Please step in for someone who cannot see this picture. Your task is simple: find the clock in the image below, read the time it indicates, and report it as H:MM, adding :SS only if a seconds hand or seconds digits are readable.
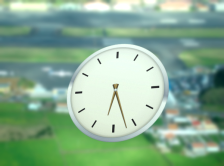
6:27
